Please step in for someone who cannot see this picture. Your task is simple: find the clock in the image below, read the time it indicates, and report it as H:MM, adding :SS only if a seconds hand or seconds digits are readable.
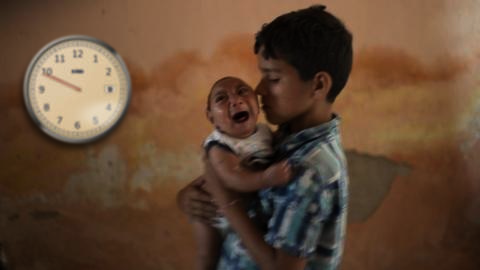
9:49
